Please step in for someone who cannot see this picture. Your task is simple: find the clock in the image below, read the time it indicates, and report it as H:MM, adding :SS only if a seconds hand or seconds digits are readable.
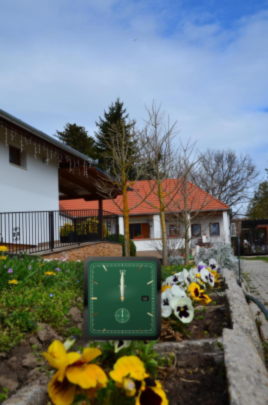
12:00
